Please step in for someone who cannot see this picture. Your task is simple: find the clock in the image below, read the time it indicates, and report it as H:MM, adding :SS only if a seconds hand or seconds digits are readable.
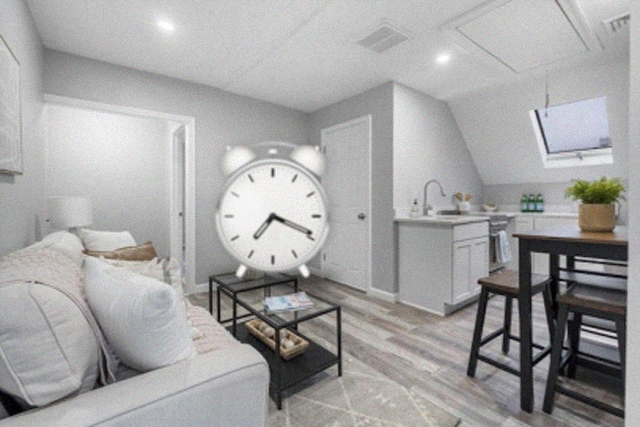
7:19
